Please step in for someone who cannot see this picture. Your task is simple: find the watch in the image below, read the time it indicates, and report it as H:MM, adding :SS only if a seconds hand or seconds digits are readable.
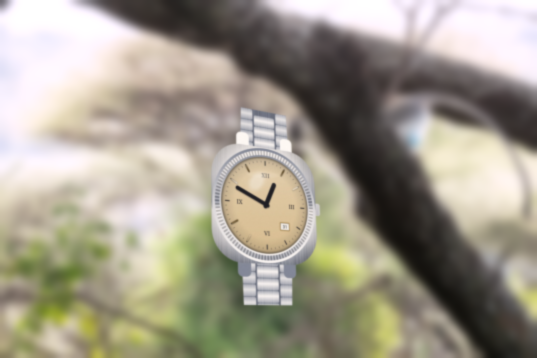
12:49
